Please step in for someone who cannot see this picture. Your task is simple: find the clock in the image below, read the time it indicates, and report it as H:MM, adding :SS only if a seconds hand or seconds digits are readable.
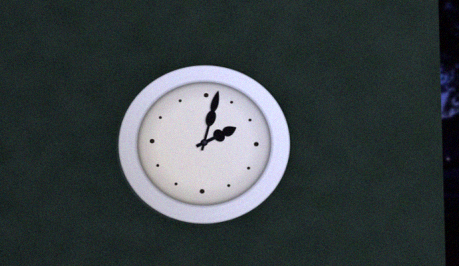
2:02
